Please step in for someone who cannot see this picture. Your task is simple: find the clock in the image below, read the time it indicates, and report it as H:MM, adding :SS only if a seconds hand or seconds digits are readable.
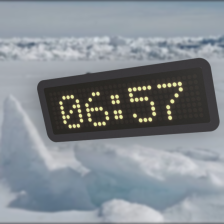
6:57
